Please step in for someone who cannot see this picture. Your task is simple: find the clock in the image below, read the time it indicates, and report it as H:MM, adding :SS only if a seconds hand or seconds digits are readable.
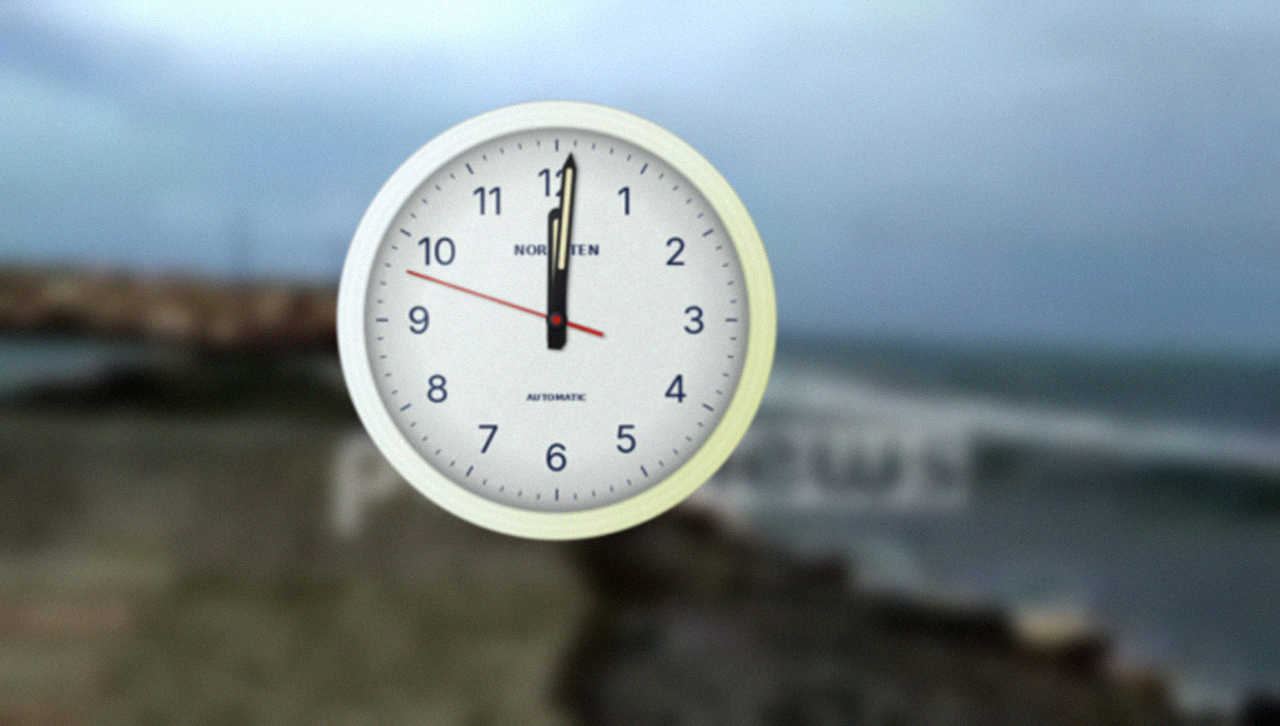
12:00:48
